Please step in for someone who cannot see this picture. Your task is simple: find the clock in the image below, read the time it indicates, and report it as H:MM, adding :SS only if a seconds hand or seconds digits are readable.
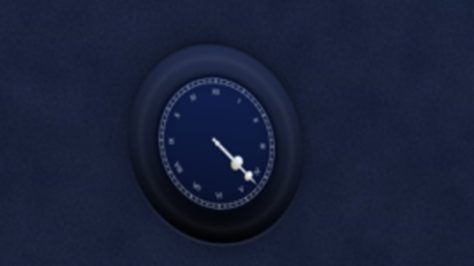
4:22
